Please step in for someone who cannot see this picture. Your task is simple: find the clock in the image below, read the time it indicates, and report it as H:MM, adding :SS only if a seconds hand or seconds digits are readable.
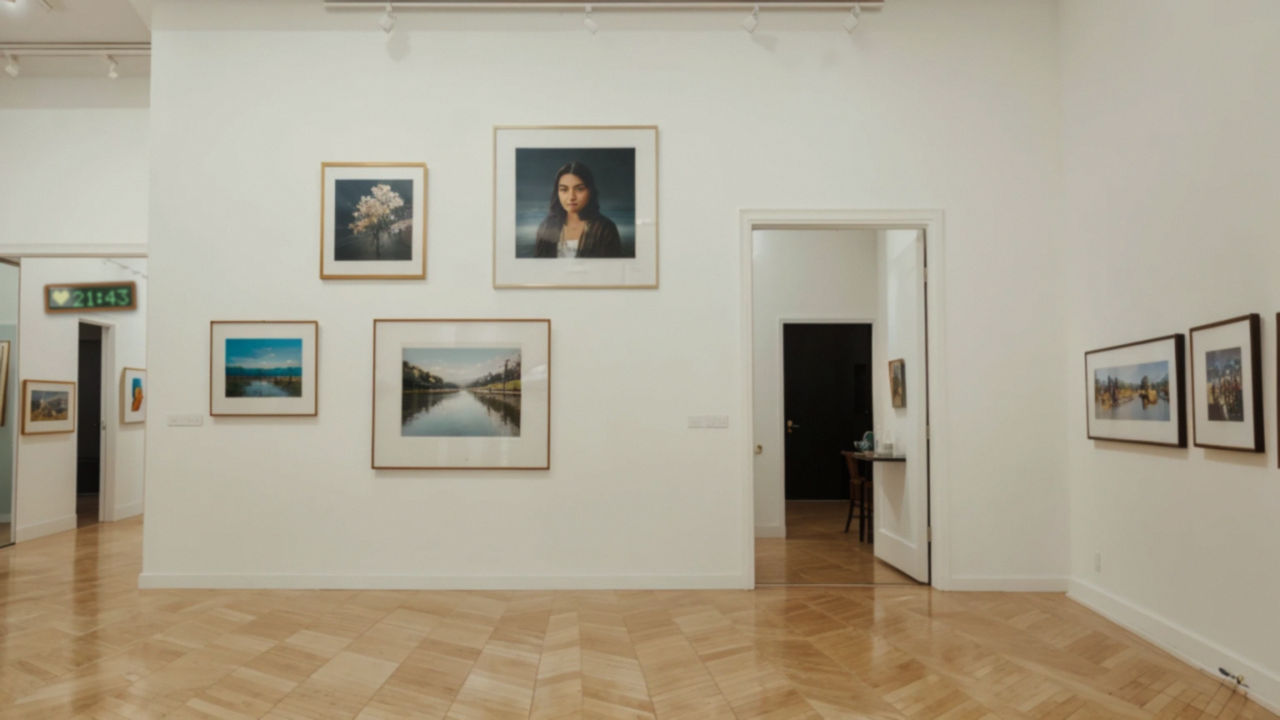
21:43
